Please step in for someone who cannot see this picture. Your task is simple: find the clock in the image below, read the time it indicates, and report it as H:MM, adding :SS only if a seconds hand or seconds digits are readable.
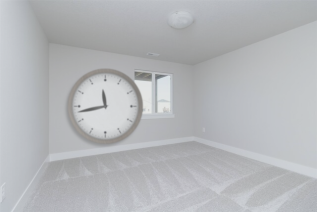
11:43
